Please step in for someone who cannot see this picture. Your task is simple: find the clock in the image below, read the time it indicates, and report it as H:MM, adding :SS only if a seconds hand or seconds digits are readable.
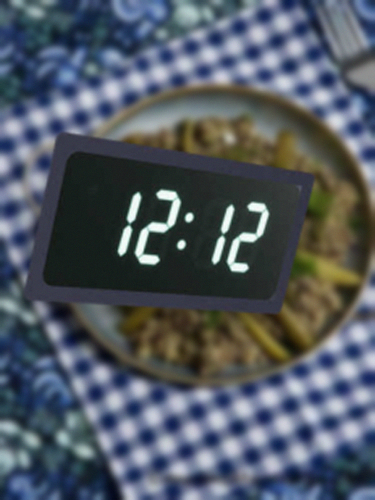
12:12
